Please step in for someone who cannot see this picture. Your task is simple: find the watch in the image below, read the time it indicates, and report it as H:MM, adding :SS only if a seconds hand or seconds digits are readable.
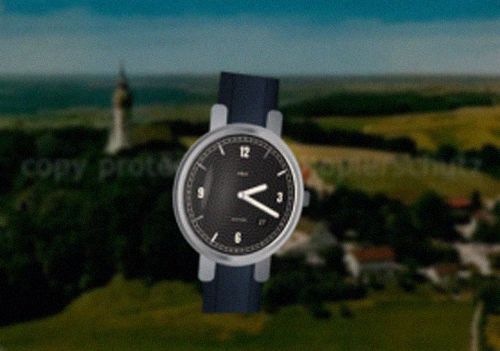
2:19
